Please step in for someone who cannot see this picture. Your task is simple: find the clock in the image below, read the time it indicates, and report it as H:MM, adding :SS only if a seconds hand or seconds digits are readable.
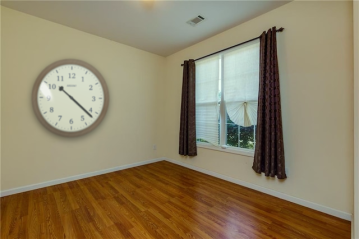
10:22
